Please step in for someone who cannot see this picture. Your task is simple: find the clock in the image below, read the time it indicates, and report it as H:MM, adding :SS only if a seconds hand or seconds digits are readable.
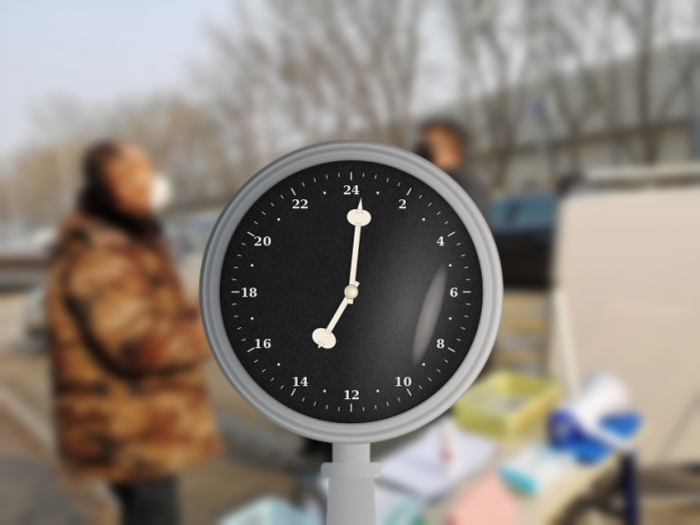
14:01
